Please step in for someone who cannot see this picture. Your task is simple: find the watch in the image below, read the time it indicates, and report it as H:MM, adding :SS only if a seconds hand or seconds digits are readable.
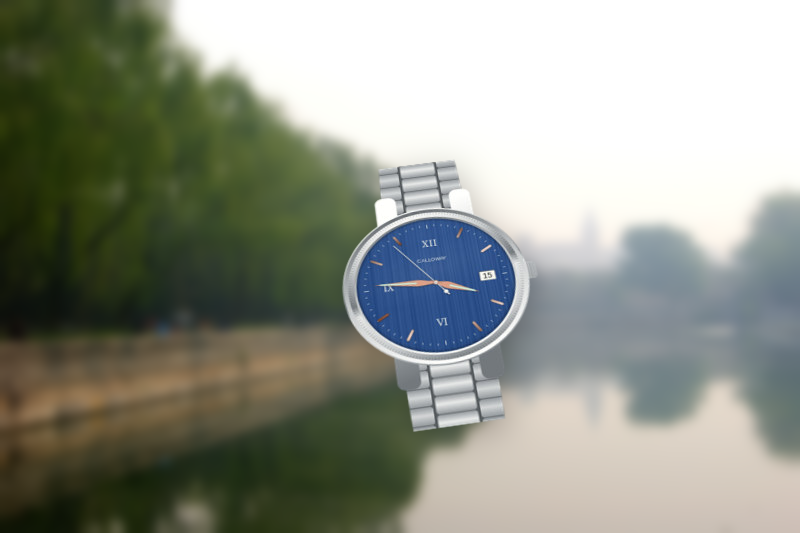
3:45:54
